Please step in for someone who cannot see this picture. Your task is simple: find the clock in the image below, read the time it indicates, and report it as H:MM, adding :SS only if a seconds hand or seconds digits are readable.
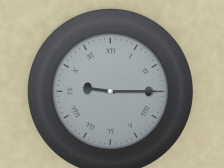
9:15
